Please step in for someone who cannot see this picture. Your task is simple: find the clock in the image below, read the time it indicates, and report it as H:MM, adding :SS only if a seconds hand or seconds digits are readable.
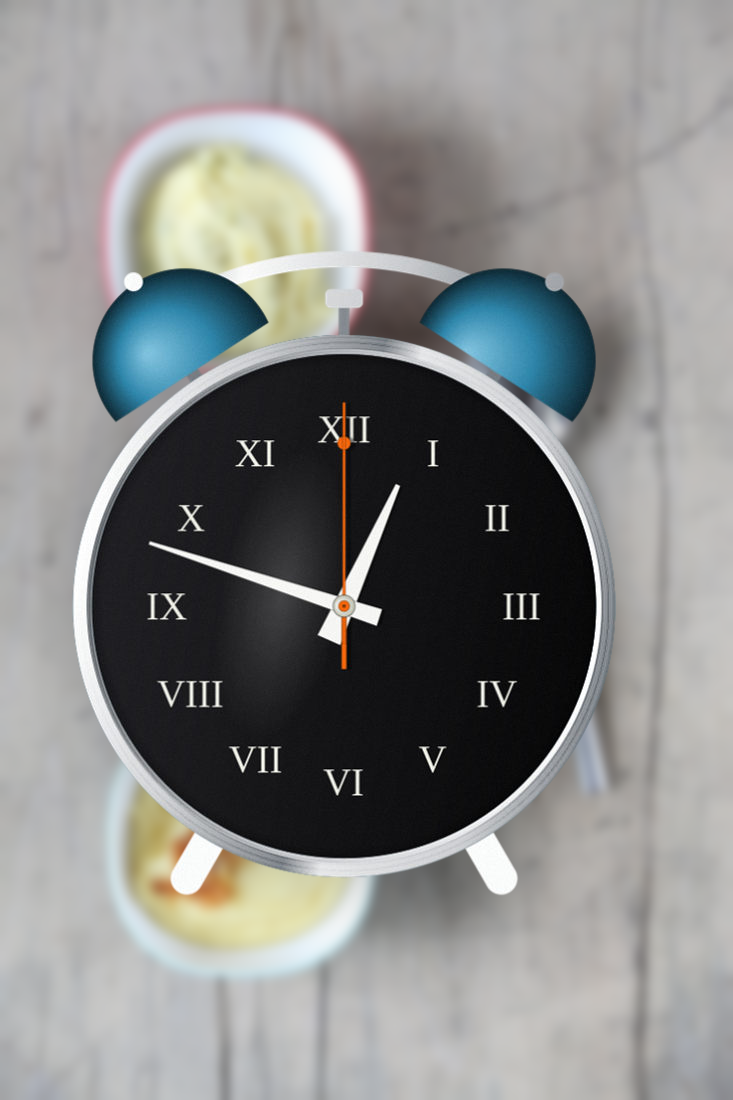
12:48:00
